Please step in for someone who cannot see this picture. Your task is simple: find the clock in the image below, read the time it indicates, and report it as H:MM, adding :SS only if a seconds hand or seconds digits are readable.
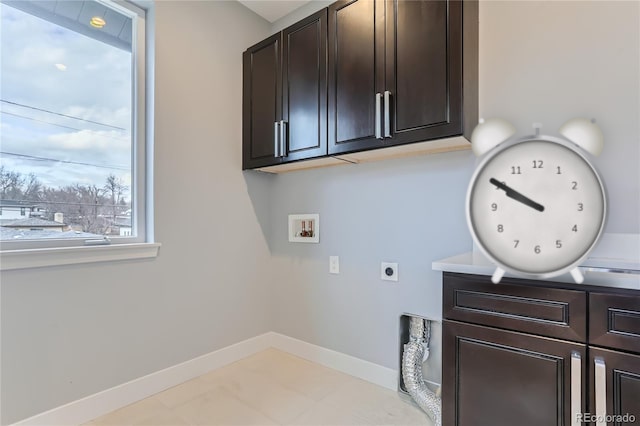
9:50
